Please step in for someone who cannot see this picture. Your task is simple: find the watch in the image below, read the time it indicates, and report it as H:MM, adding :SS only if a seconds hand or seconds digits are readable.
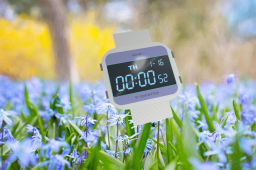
0:00:52
